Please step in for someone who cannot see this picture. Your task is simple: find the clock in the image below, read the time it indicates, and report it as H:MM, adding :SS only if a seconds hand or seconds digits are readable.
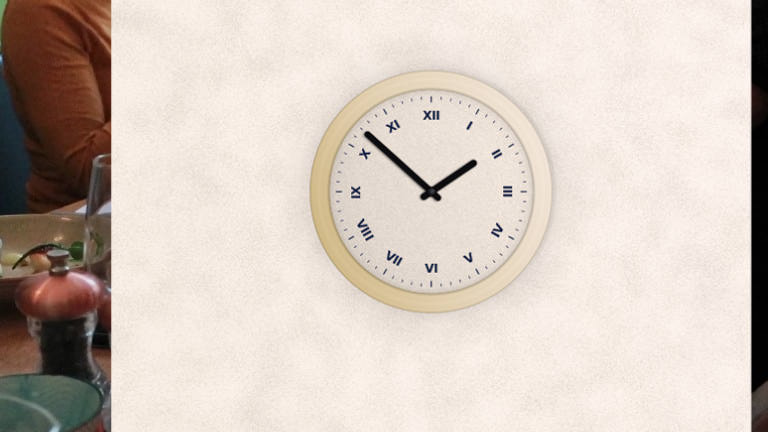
1:52
